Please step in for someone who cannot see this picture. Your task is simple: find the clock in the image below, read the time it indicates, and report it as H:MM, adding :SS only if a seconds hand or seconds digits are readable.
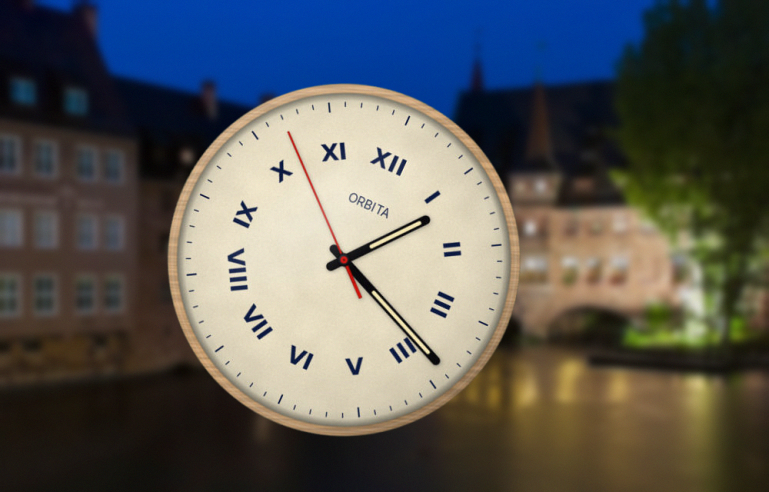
1:18:52
